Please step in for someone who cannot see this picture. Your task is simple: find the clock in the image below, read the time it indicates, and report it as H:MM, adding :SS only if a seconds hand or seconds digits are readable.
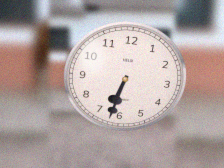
6:32
